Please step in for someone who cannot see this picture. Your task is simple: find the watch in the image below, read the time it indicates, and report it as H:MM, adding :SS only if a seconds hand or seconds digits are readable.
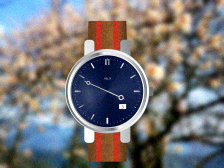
3:49
